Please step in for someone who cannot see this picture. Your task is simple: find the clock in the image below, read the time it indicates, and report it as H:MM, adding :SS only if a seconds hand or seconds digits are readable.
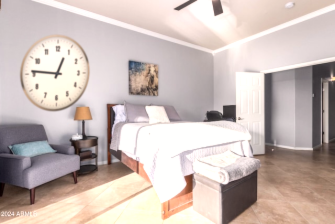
12:46
